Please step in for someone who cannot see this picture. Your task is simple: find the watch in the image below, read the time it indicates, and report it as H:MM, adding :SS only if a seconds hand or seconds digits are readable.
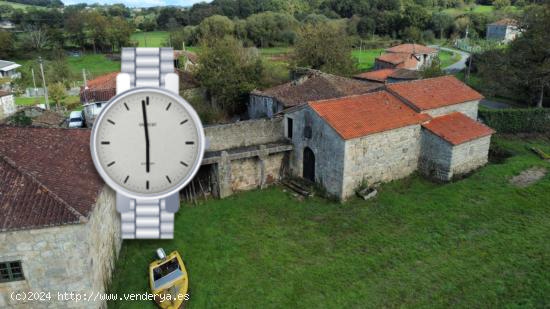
5:59
